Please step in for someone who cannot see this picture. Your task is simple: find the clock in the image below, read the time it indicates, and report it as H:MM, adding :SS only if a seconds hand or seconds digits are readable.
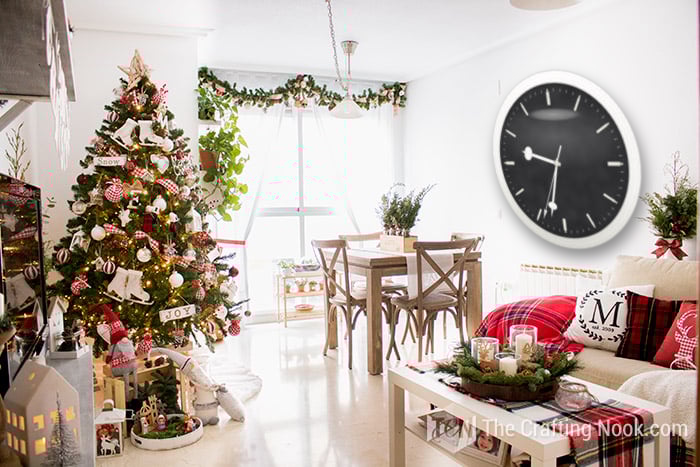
9:32:34
